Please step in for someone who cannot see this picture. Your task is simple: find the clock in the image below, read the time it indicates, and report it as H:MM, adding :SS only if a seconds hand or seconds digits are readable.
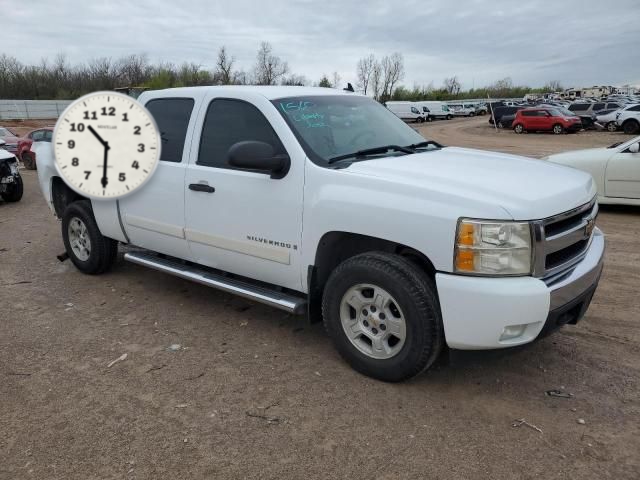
10:30
